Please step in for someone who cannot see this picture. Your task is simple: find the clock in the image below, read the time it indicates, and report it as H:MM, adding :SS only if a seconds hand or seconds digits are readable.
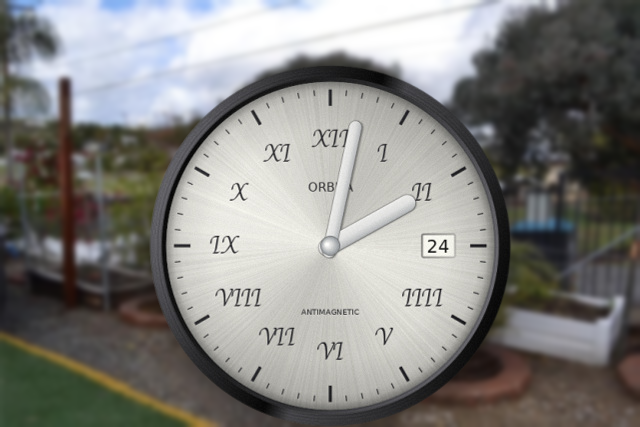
2:02
